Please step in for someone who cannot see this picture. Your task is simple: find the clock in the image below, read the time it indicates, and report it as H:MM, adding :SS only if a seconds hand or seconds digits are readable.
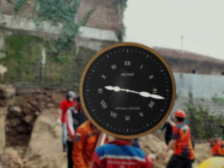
9:17
